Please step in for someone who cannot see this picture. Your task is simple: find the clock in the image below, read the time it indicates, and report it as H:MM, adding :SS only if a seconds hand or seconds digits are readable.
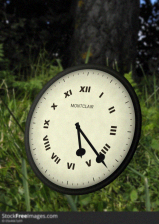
5:22
